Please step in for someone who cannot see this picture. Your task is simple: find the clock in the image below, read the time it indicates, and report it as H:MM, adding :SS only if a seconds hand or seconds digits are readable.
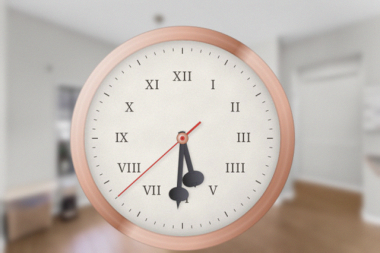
5:30:38
